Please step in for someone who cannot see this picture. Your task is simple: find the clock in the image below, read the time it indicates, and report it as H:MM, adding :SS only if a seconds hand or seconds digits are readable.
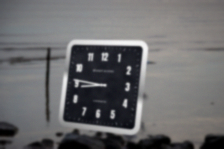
8:46
